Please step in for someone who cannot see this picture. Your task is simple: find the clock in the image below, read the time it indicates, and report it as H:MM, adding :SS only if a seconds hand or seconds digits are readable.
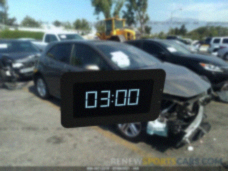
3:00
